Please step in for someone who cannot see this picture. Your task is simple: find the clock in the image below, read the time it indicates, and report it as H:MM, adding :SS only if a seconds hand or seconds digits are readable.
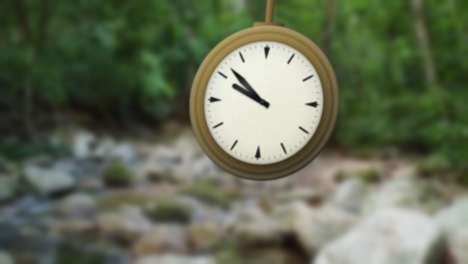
9:52
